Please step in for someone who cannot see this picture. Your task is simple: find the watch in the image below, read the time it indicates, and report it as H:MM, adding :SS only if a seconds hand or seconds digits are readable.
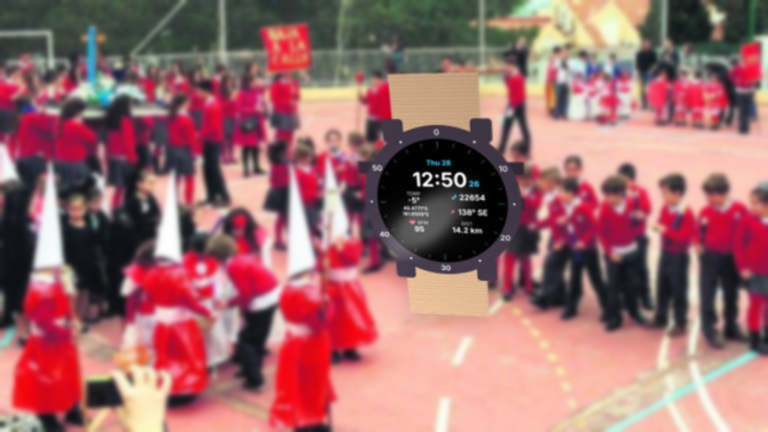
12:50
